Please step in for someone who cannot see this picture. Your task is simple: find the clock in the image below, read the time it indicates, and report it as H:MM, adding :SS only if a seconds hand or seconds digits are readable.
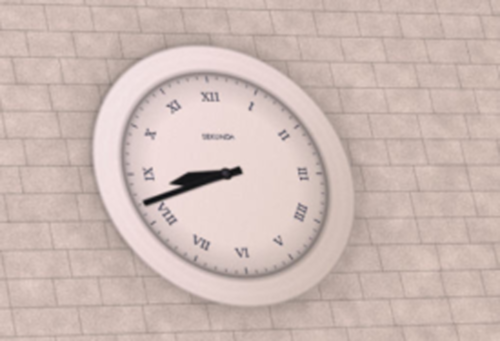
8:42
